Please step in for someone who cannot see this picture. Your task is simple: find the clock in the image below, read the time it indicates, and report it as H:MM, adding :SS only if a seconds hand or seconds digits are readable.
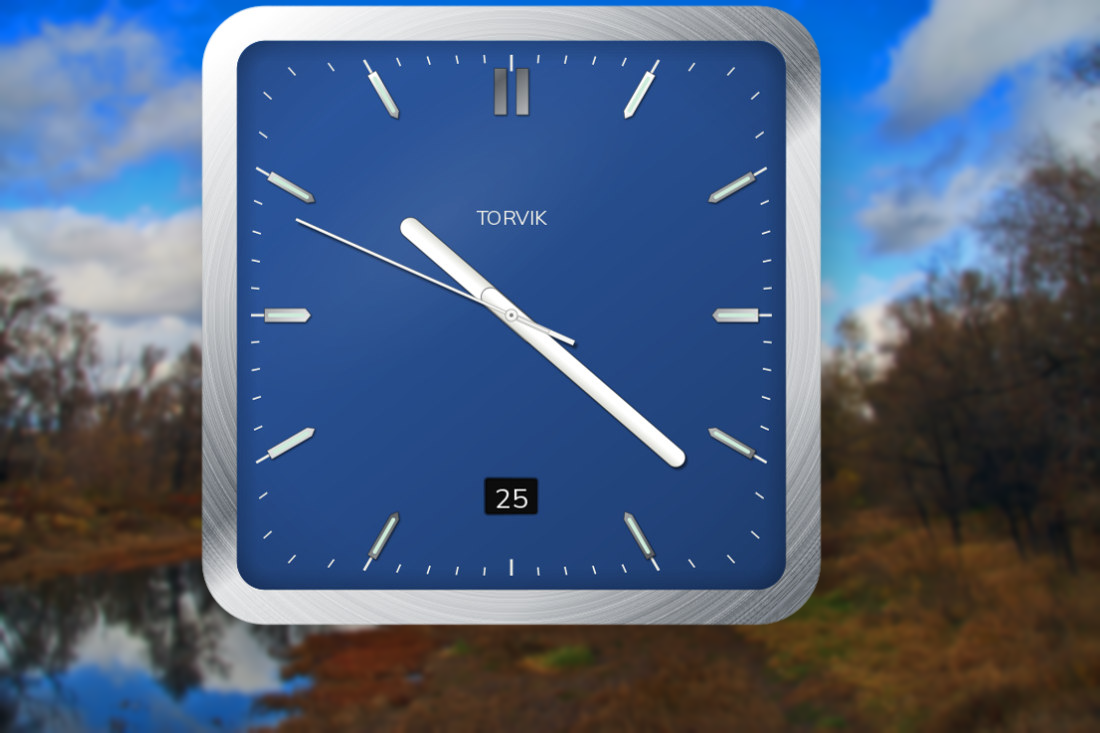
10:21:49
